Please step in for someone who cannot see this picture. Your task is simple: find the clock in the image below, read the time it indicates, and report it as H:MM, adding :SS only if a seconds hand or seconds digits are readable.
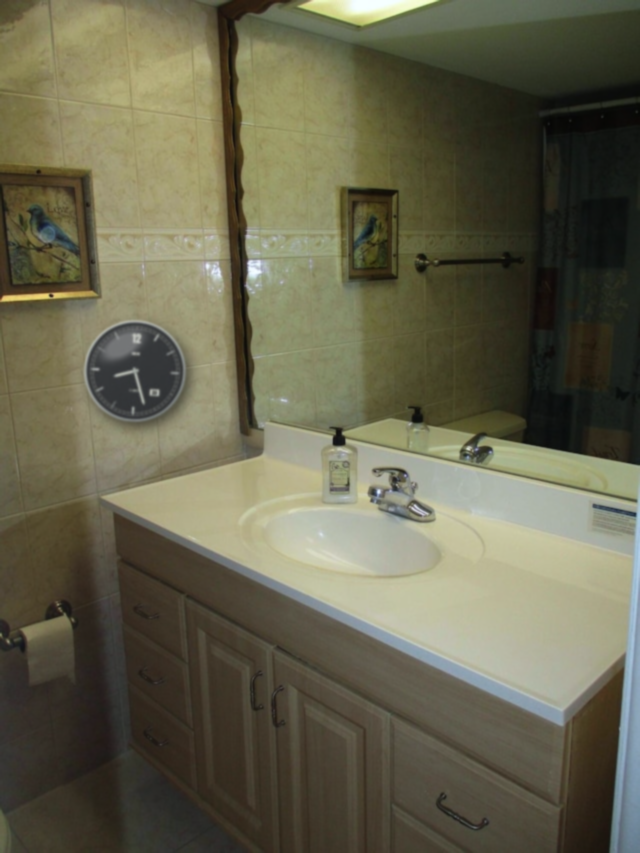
8:27
